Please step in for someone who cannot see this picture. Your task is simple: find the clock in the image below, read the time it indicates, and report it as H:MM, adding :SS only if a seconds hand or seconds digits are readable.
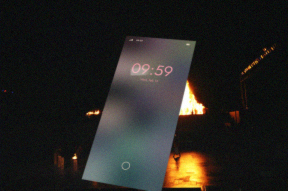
9:59
